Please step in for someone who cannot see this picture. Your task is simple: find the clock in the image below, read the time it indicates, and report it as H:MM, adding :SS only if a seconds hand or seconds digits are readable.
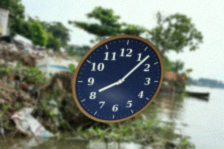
8:07
